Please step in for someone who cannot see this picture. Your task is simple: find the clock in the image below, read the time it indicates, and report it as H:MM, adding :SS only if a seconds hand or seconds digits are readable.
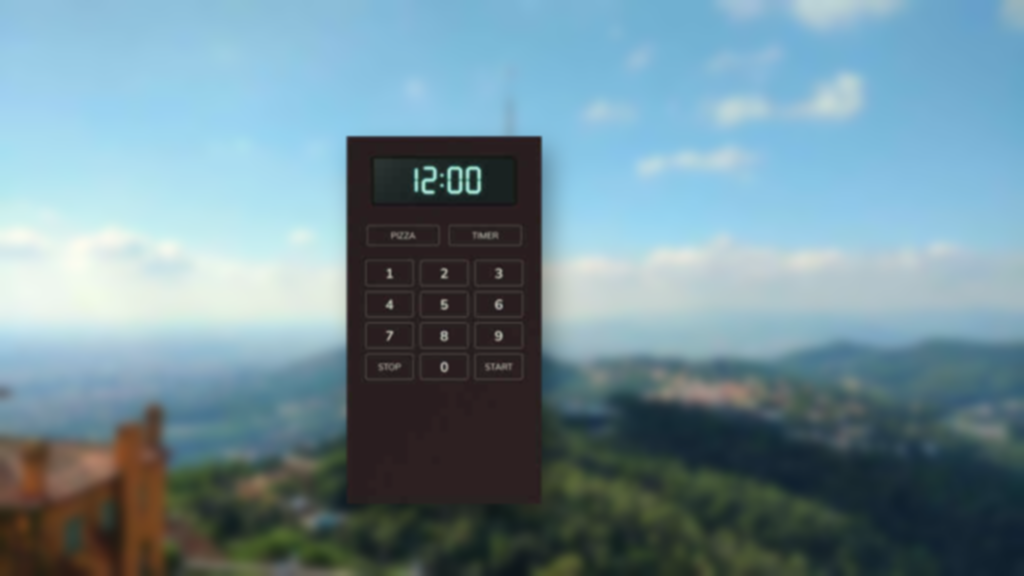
12:00
